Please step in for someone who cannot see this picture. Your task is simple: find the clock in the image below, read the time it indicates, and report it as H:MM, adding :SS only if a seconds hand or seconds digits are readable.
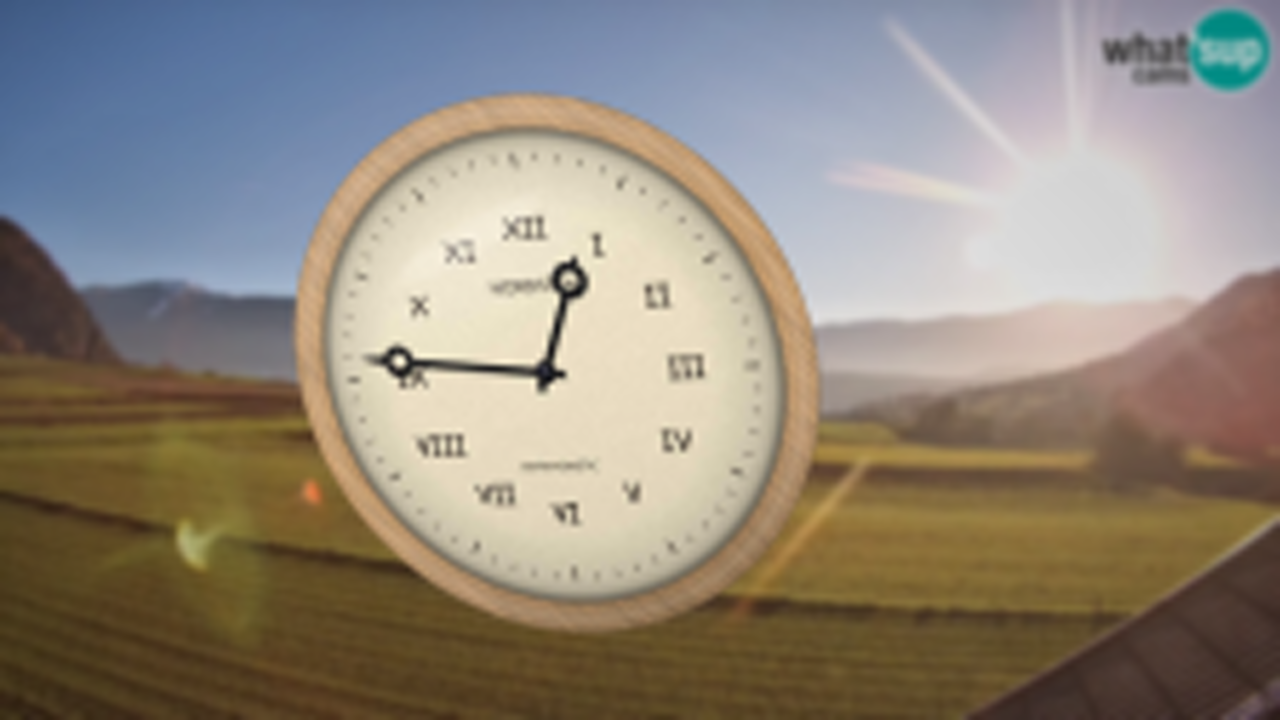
12:46
